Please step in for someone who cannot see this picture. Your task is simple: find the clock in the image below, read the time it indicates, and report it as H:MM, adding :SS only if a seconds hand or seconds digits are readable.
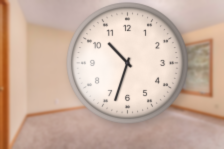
10:33
